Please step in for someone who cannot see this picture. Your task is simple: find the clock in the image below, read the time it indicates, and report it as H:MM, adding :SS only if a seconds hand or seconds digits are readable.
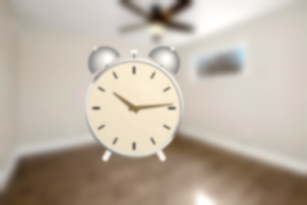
10:14
